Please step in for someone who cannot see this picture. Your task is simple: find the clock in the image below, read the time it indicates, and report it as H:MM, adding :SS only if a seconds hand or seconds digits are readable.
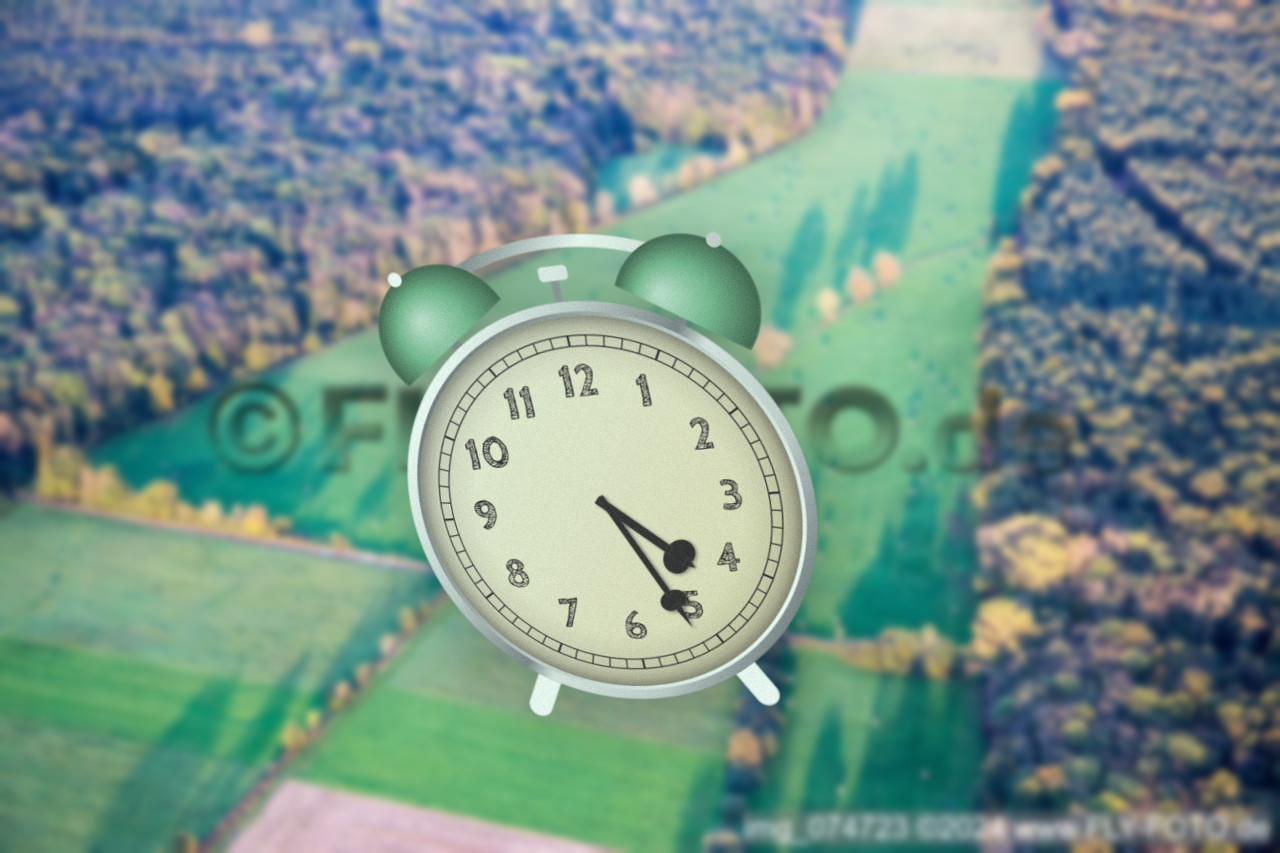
4:26
